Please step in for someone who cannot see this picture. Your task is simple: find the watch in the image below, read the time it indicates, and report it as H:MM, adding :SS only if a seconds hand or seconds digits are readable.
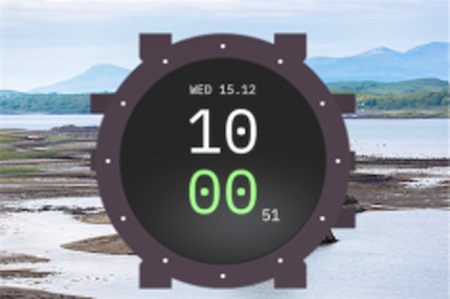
10:00:51
